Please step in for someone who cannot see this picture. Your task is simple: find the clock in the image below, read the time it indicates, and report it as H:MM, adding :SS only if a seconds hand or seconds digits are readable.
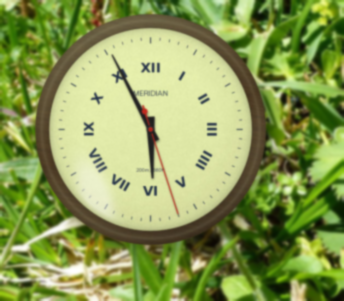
5:55:27
